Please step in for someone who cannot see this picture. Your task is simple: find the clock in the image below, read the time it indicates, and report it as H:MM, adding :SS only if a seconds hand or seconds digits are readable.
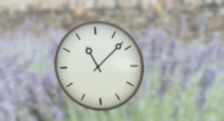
11:08
